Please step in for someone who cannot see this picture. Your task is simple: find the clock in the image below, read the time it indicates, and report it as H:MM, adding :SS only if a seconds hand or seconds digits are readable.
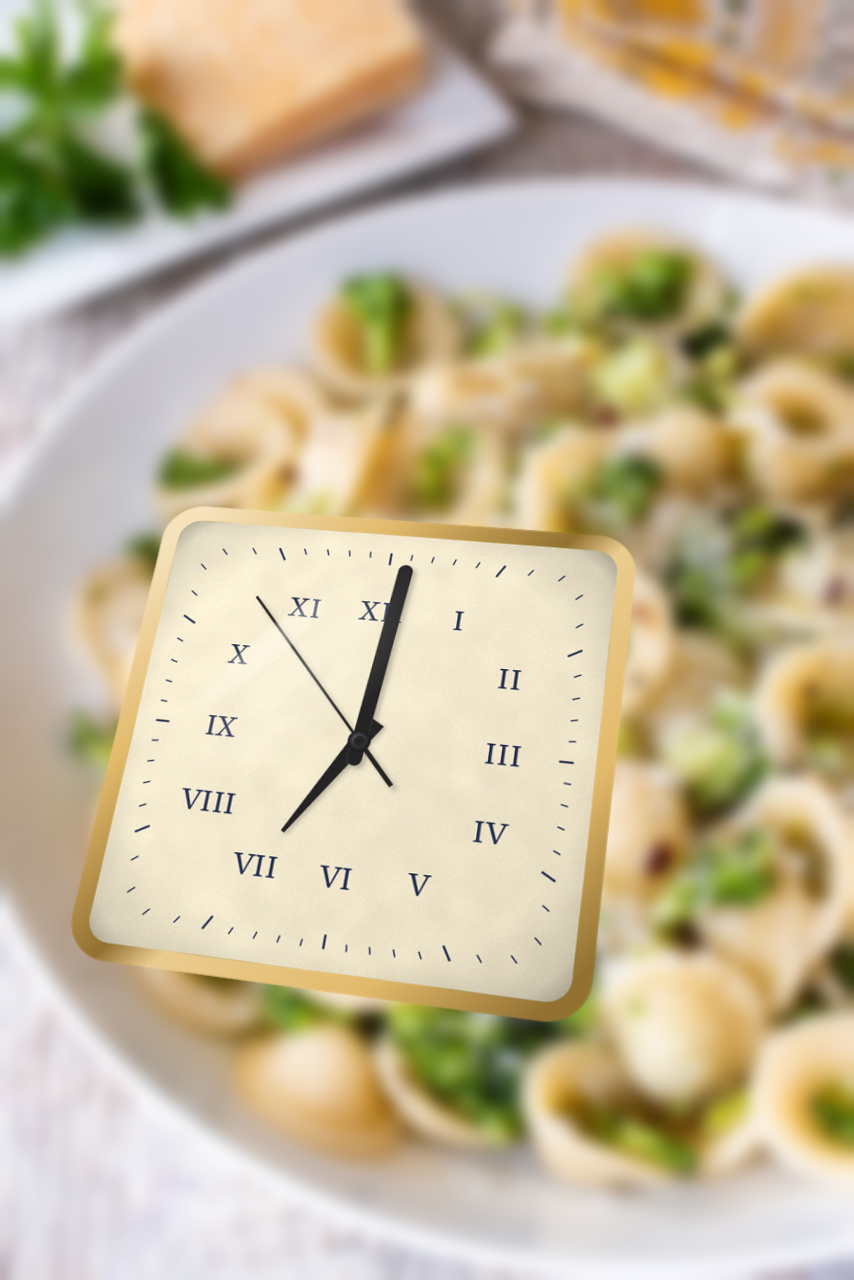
7:00:53
